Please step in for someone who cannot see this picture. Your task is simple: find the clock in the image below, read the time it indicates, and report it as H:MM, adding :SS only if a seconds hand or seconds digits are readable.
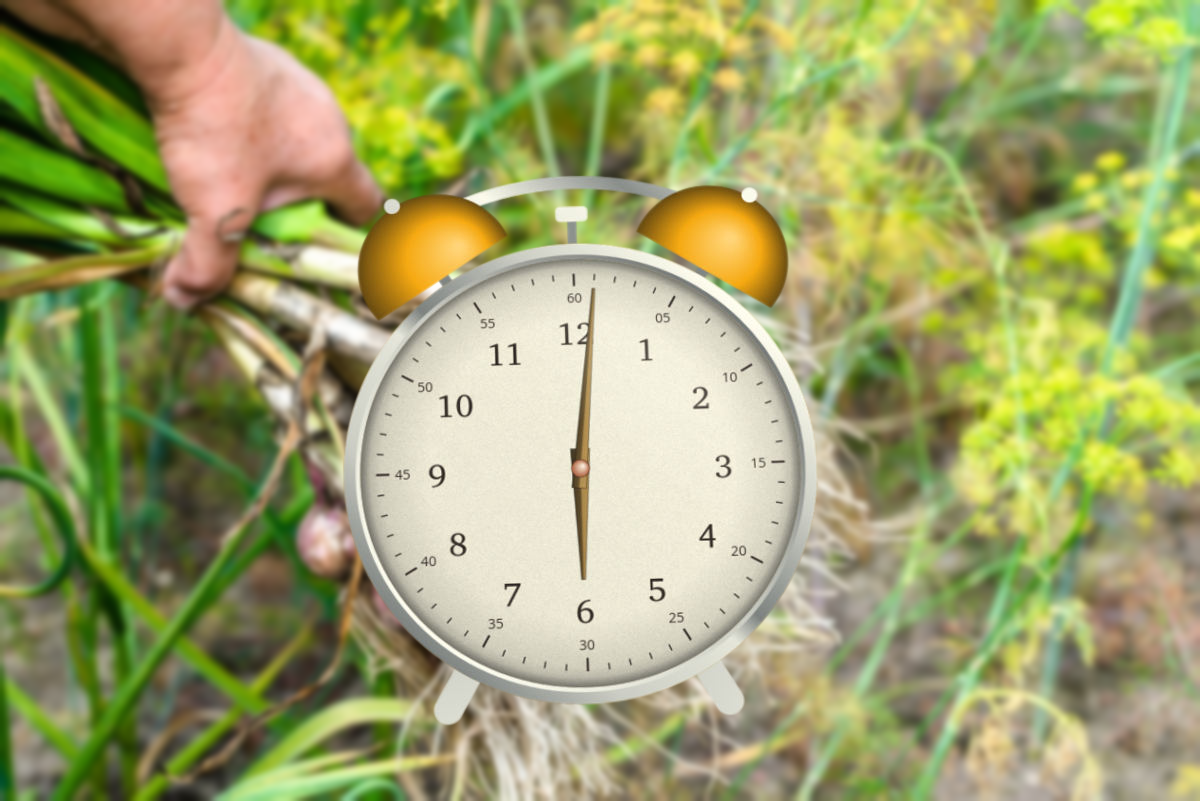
6:01
